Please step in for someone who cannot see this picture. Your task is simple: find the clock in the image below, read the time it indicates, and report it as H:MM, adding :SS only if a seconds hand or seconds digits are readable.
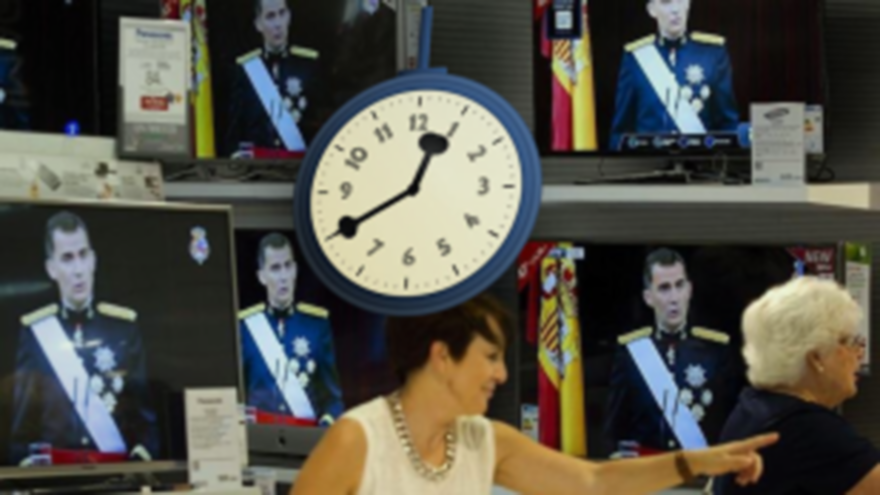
12:40
